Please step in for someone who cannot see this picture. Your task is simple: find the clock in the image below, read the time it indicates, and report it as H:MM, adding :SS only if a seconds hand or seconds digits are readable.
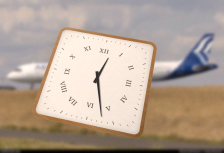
12:27
